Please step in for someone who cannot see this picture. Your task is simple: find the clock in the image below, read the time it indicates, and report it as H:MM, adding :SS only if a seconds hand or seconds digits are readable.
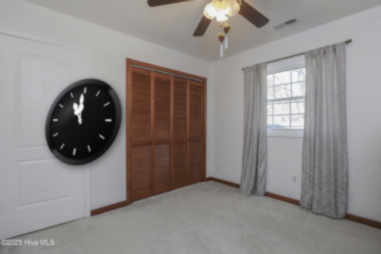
10:59
